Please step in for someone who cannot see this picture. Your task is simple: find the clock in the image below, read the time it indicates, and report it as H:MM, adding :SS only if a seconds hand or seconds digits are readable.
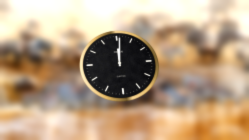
12:01
